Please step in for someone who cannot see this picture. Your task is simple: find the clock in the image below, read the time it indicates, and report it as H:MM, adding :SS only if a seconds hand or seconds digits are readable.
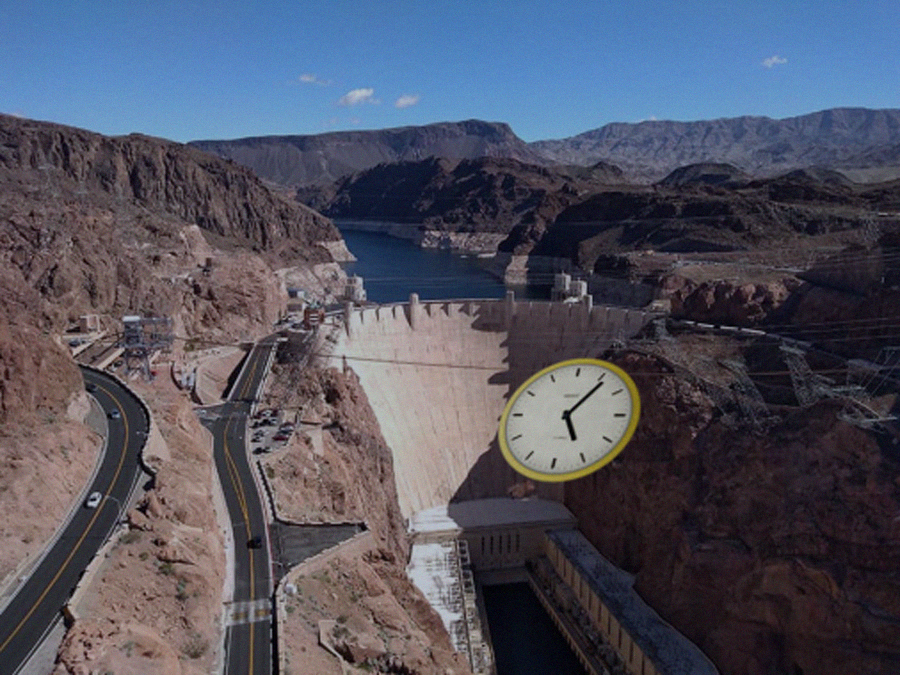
5:06
